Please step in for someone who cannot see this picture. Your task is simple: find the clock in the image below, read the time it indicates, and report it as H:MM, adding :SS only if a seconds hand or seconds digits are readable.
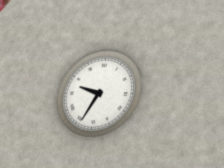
9:34
